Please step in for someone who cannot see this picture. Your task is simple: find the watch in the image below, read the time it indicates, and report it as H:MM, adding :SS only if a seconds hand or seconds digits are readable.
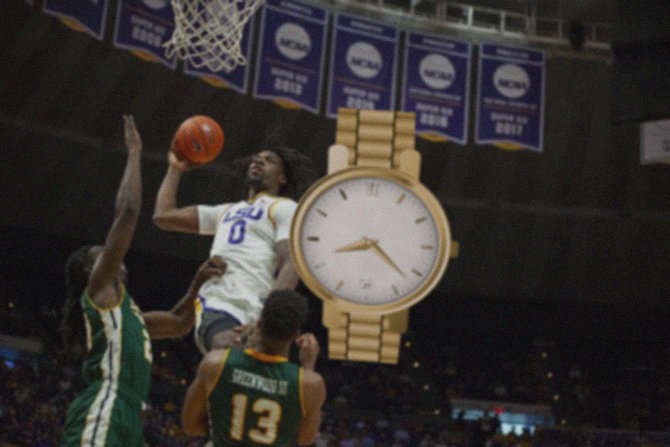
8:22
